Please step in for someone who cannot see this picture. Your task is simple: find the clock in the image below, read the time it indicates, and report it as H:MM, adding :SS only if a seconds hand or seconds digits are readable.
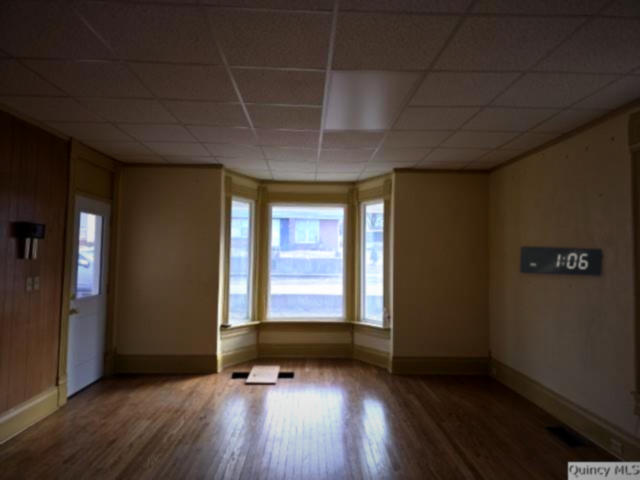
1:06
